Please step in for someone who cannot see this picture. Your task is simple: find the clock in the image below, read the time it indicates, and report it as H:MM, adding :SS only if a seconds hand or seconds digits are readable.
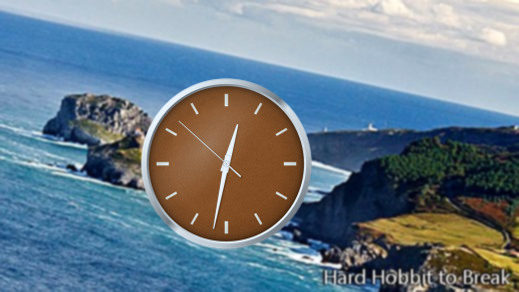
12:31:52
